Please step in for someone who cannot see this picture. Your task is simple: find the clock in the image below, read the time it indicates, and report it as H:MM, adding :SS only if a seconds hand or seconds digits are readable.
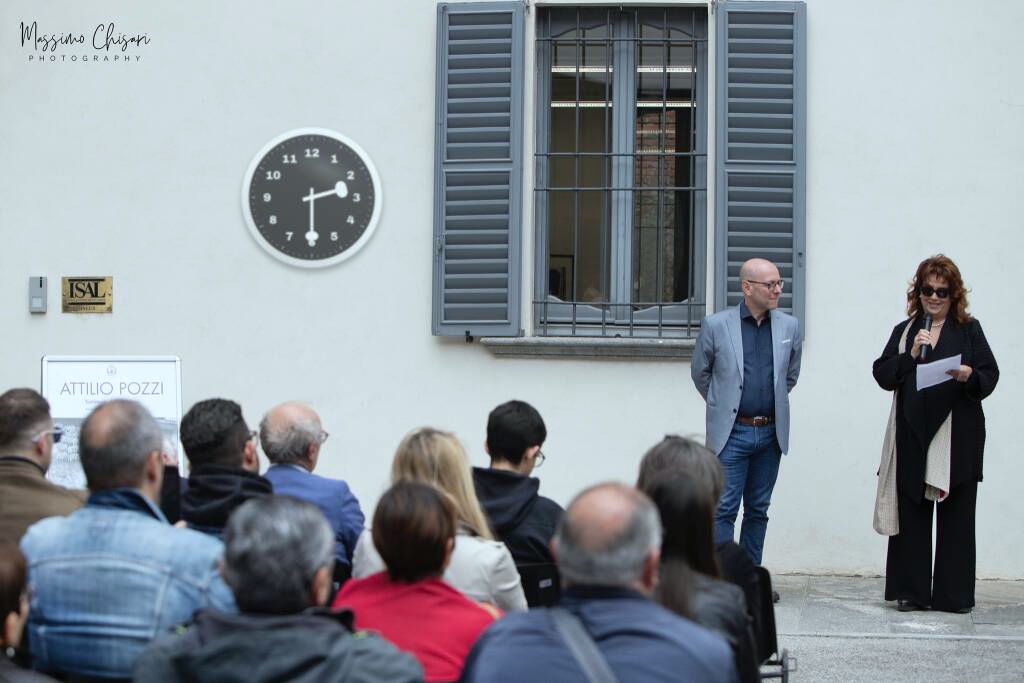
2:30
